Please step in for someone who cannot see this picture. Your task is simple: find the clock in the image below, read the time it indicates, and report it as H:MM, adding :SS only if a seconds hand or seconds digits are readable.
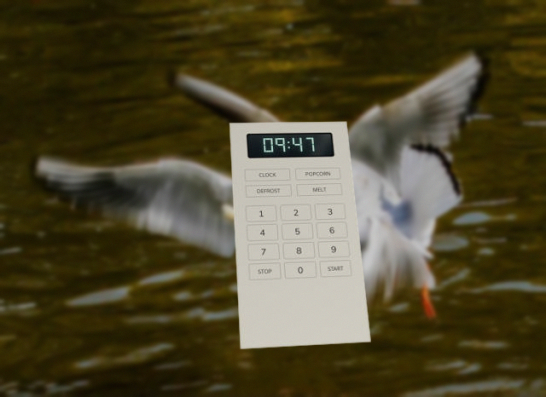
9:47
